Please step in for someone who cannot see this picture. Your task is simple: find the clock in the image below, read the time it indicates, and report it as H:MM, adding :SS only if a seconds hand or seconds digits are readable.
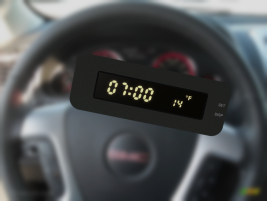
7:00
